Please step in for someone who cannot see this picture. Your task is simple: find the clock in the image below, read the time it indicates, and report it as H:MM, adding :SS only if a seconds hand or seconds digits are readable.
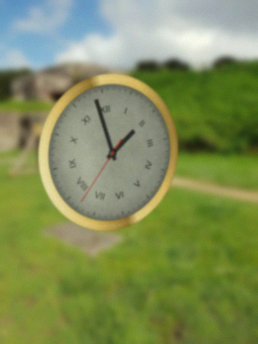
1:58:38
